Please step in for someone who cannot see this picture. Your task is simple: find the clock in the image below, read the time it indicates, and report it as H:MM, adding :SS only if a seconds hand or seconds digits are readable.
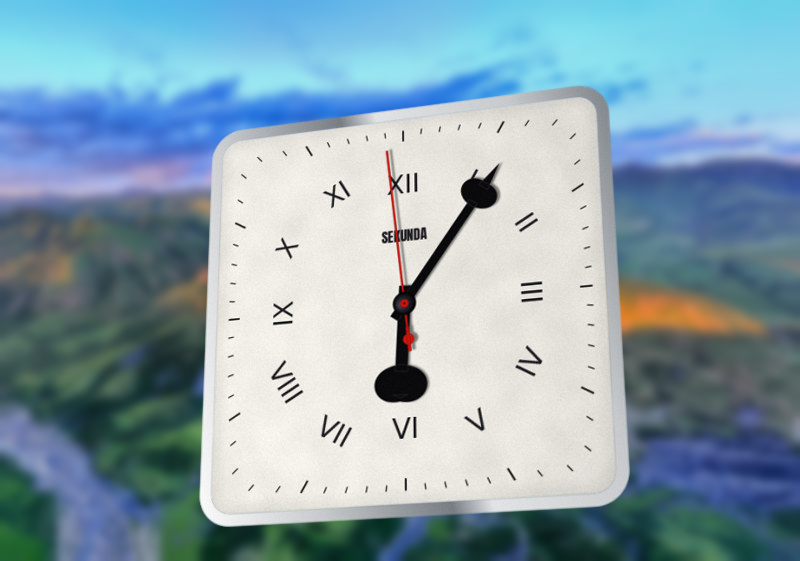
6:05:59
